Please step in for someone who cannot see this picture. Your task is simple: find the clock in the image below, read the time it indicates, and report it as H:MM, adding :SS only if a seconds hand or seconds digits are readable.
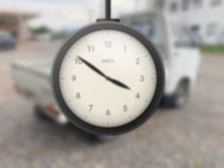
3:51
